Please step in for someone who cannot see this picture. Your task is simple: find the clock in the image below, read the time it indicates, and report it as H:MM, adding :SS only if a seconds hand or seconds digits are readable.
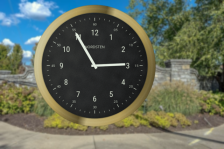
2:55
